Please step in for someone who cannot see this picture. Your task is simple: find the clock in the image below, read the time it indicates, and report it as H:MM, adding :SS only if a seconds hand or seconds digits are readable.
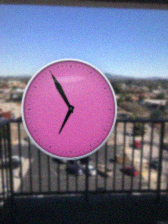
6:55
